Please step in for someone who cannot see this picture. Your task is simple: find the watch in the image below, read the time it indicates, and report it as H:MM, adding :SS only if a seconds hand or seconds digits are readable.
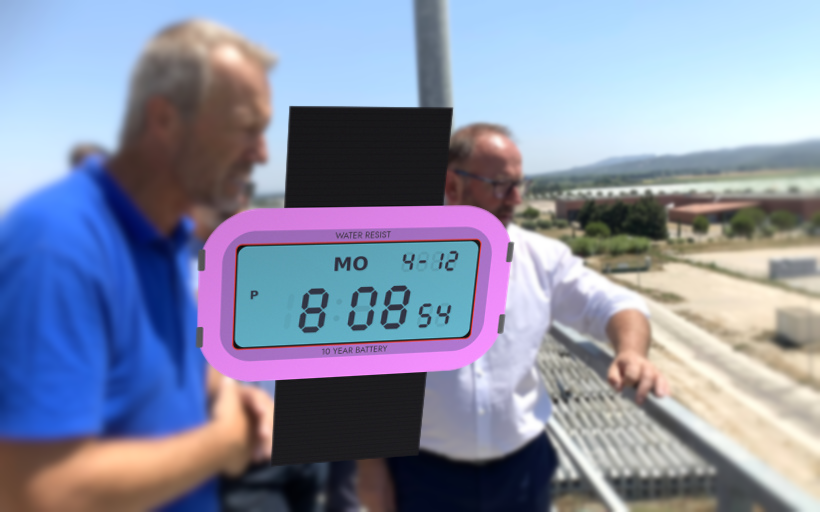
8:08:54
